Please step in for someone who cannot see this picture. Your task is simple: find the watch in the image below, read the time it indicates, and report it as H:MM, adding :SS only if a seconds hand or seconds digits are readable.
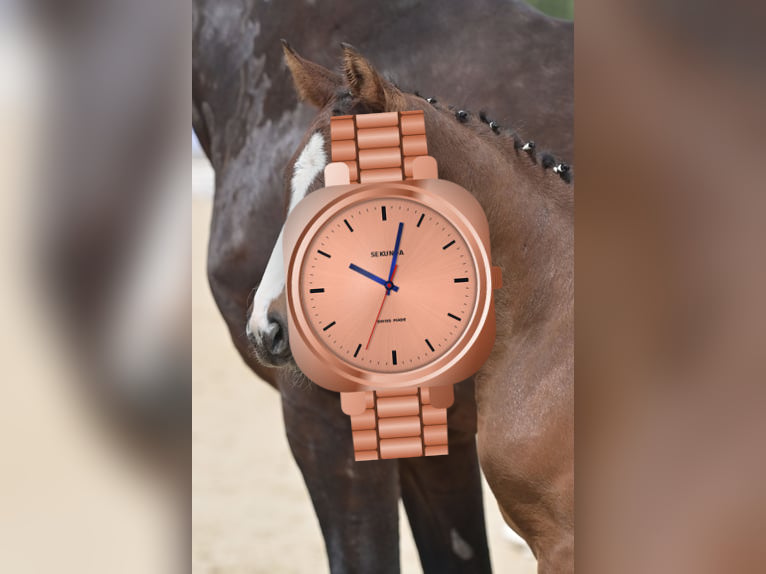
10:02:34
